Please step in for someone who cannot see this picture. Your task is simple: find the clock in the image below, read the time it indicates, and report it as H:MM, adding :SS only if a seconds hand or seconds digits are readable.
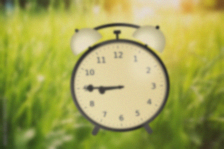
8:45
